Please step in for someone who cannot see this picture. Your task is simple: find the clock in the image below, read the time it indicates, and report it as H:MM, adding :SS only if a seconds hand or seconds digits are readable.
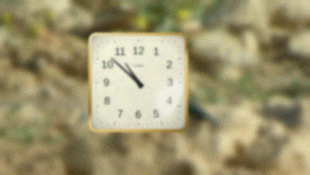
10:52
